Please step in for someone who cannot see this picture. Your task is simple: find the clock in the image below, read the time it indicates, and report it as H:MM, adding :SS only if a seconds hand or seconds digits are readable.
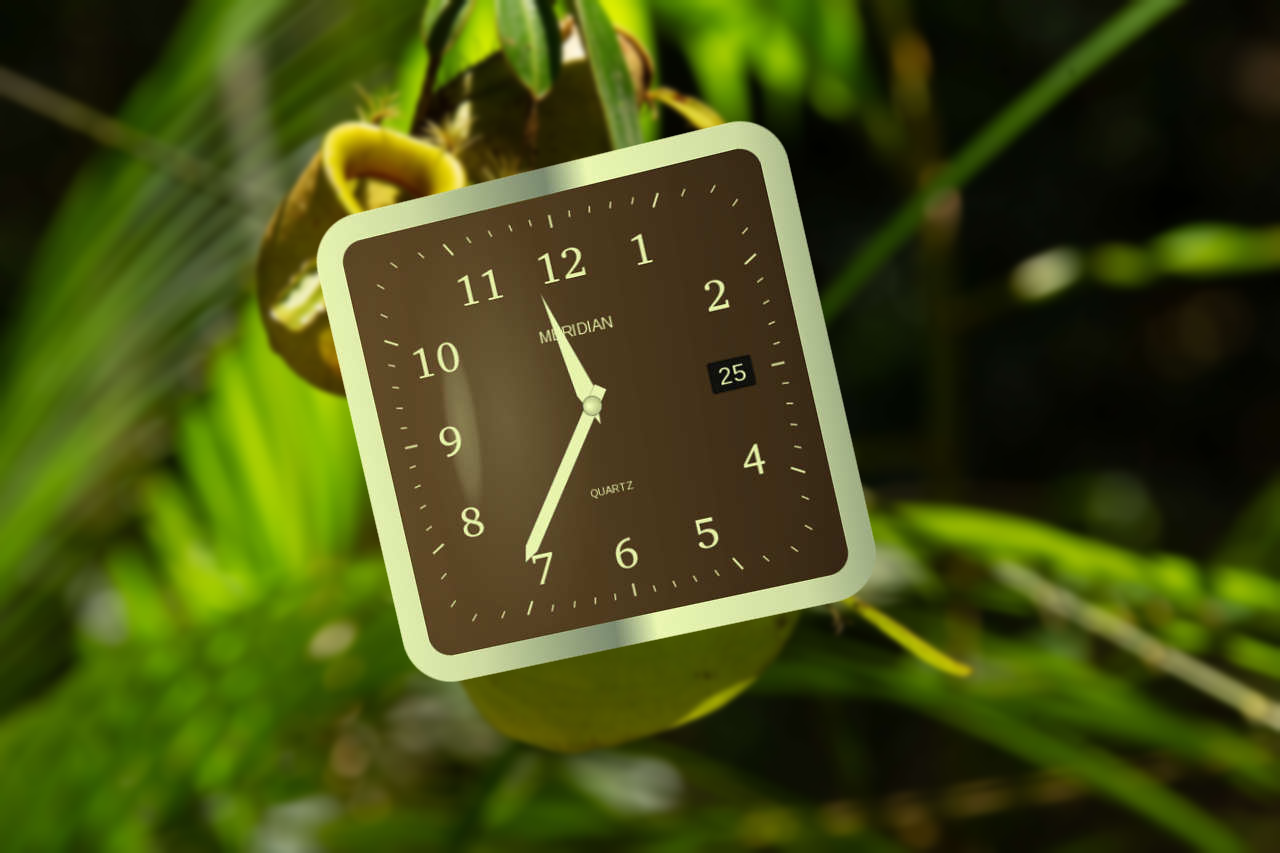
11:36
